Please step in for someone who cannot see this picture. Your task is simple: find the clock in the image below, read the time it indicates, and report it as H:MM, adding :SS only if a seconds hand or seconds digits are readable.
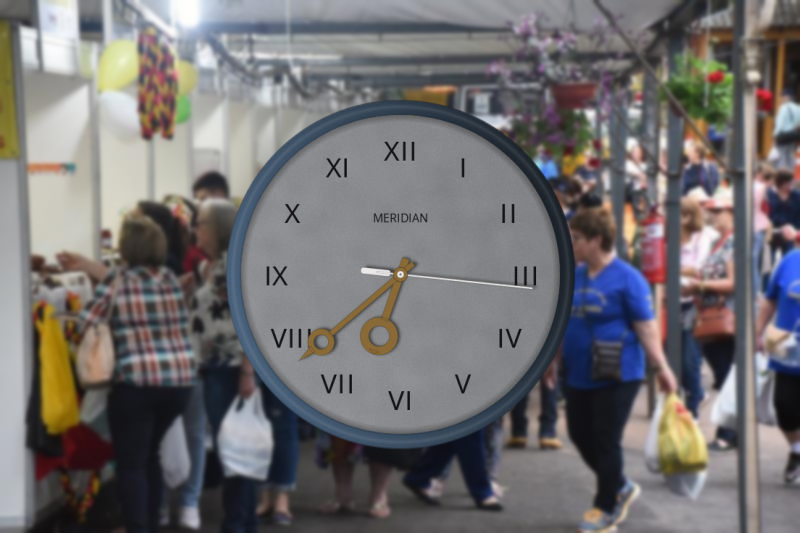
6:38:16
